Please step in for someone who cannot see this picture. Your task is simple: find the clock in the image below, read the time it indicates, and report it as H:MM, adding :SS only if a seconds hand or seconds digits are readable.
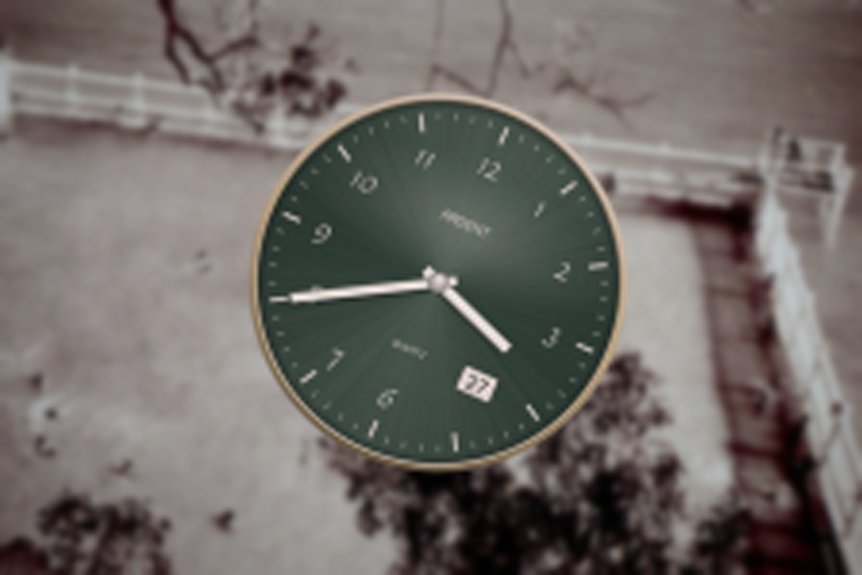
3:40
